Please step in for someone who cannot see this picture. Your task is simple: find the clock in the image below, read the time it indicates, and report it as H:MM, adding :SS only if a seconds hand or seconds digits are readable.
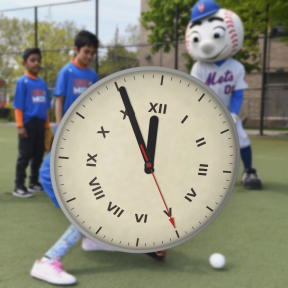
11:55:25
